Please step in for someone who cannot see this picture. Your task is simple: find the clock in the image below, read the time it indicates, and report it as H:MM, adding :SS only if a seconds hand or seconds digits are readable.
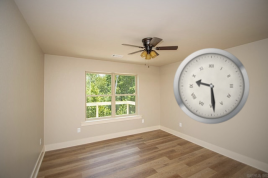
9:29
